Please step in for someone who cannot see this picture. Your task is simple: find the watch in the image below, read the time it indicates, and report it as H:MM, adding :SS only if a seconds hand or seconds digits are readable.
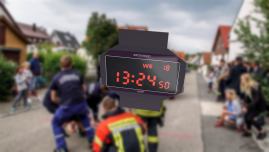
13:24:50
